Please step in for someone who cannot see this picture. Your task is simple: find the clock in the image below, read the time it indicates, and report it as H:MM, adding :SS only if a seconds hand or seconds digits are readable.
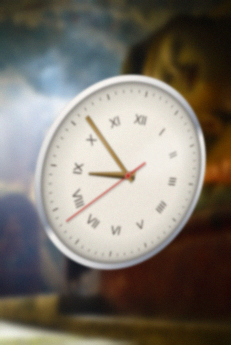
8:51:38
